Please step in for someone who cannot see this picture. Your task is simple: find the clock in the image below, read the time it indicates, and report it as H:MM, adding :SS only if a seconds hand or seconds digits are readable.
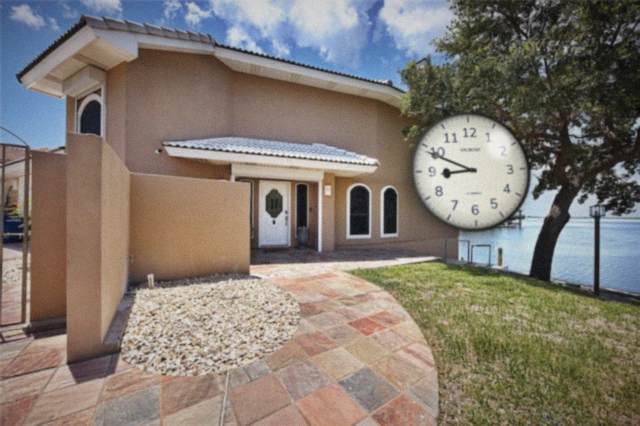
8:49
